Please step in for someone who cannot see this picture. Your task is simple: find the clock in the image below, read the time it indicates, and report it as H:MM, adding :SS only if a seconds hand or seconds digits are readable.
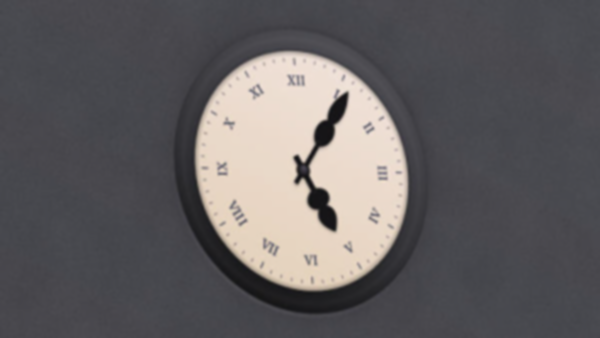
5:06
